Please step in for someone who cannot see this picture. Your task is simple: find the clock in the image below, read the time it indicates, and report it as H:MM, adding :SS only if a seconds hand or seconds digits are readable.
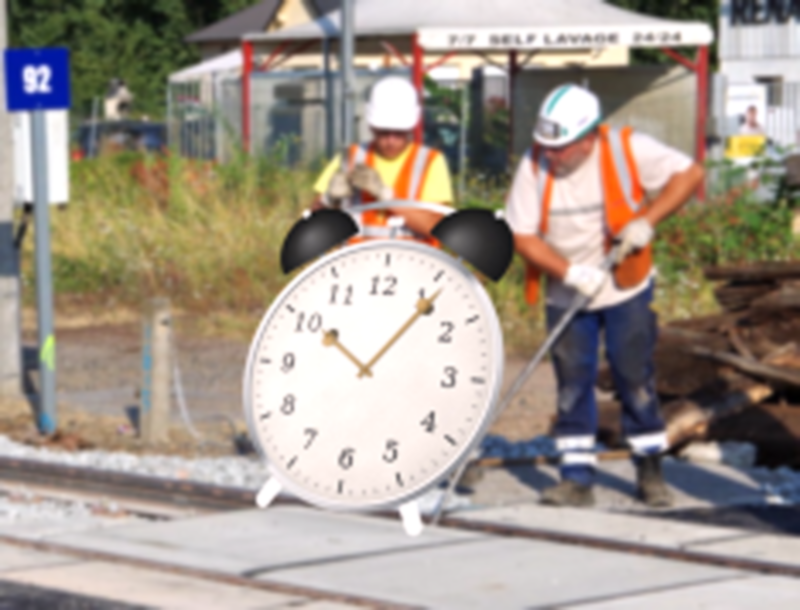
10:06
